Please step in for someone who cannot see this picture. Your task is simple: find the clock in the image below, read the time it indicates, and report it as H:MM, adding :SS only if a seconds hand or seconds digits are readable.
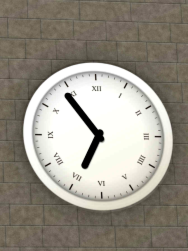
6:54
